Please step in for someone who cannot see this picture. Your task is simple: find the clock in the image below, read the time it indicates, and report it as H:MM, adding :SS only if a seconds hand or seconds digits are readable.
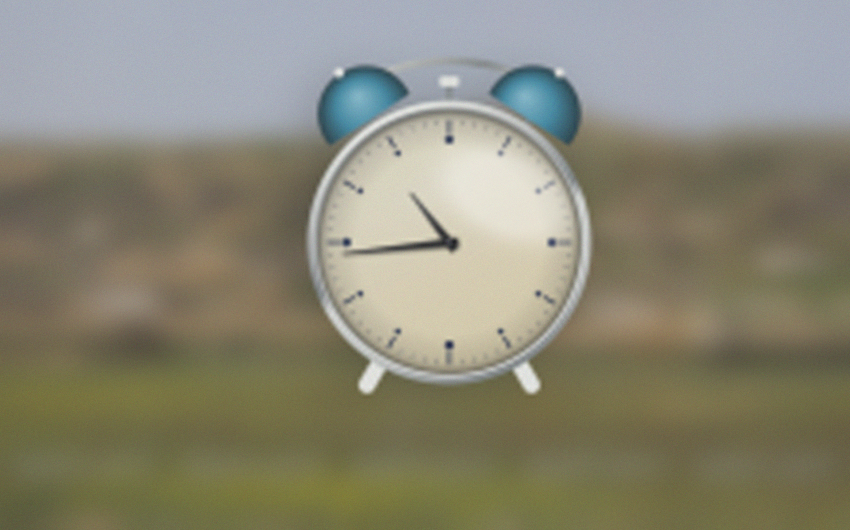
10:44
